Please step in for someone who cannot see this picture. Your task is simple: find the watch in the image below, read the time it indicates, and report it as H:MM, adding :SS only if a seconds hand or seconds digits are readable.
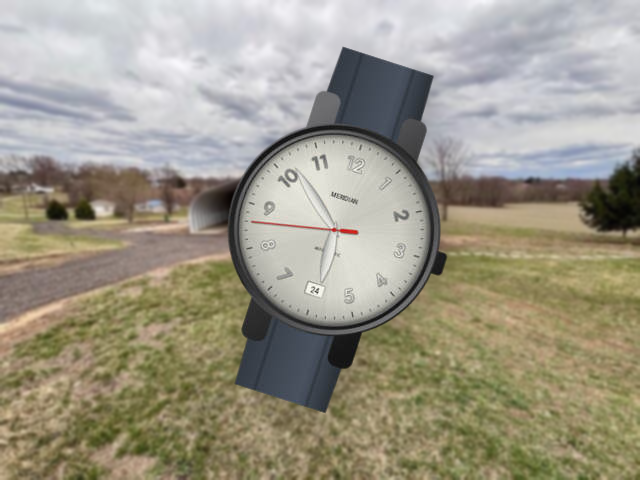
5:51:43
